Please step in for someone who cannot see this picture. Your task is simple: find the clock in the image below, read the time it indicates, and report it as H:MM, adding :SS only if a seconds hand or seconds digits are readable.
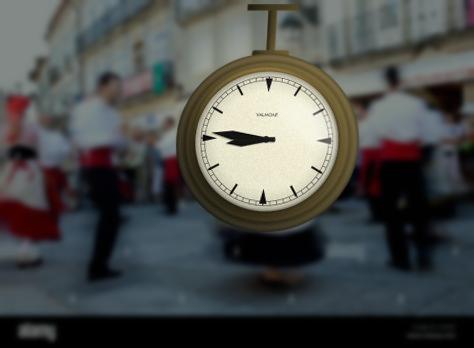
8:46
